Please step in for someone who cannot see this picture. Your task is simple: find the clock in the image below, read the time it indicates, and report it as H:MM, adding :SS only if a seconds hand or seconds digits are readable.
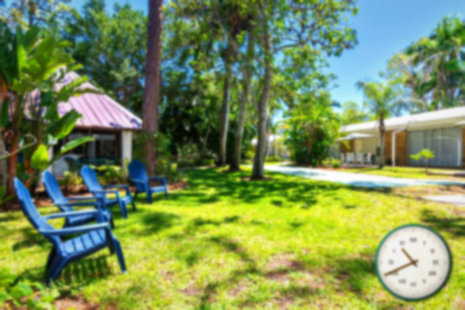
10:41
